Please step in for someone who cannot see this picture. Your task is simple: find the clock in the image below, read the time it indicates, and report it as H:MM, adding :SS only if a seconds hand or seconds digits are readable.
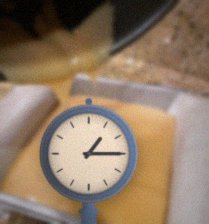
1:15
